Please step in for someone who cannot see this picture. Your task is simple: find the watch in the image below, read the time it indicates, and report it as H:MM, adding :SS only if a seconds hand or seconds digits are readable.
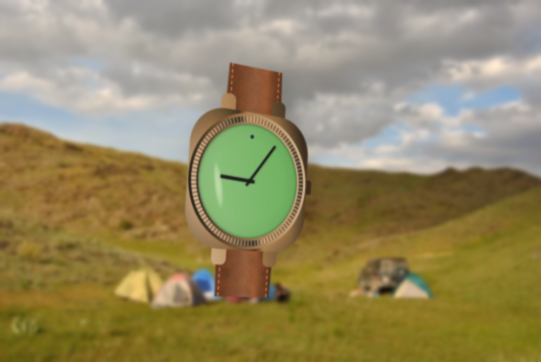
9:06
